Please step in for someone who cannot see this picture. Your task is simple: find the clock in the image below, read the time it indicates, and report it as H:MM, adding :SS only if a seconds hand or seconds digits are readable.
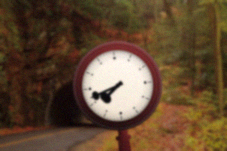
7:42
